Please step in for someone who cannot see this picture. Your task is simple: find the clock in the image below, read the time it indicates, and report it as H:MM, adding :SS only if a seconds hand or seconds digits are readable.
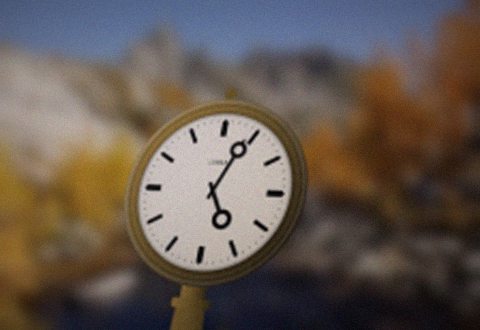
5:04
